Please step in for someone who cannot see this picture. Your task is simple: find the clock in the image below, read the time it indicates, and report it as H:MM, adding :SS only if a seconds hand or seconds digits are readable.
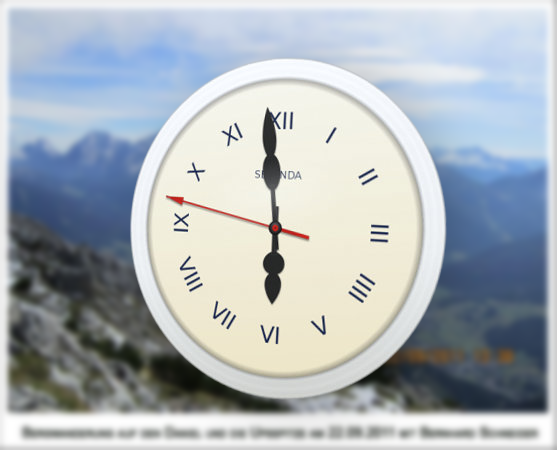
5:58:47
